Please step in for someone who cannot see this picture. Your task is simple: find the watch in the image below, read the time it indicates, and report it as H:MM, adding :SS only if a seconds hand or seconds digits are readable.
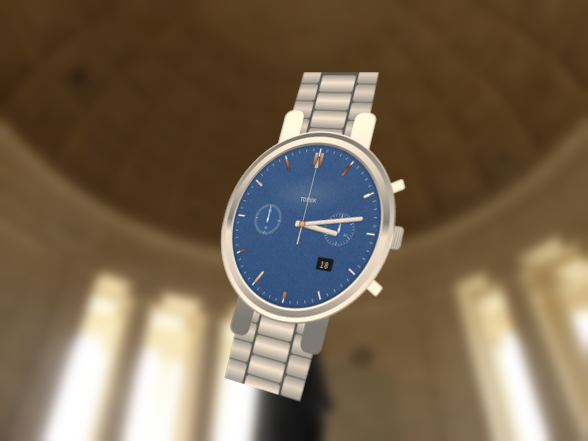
3:13
